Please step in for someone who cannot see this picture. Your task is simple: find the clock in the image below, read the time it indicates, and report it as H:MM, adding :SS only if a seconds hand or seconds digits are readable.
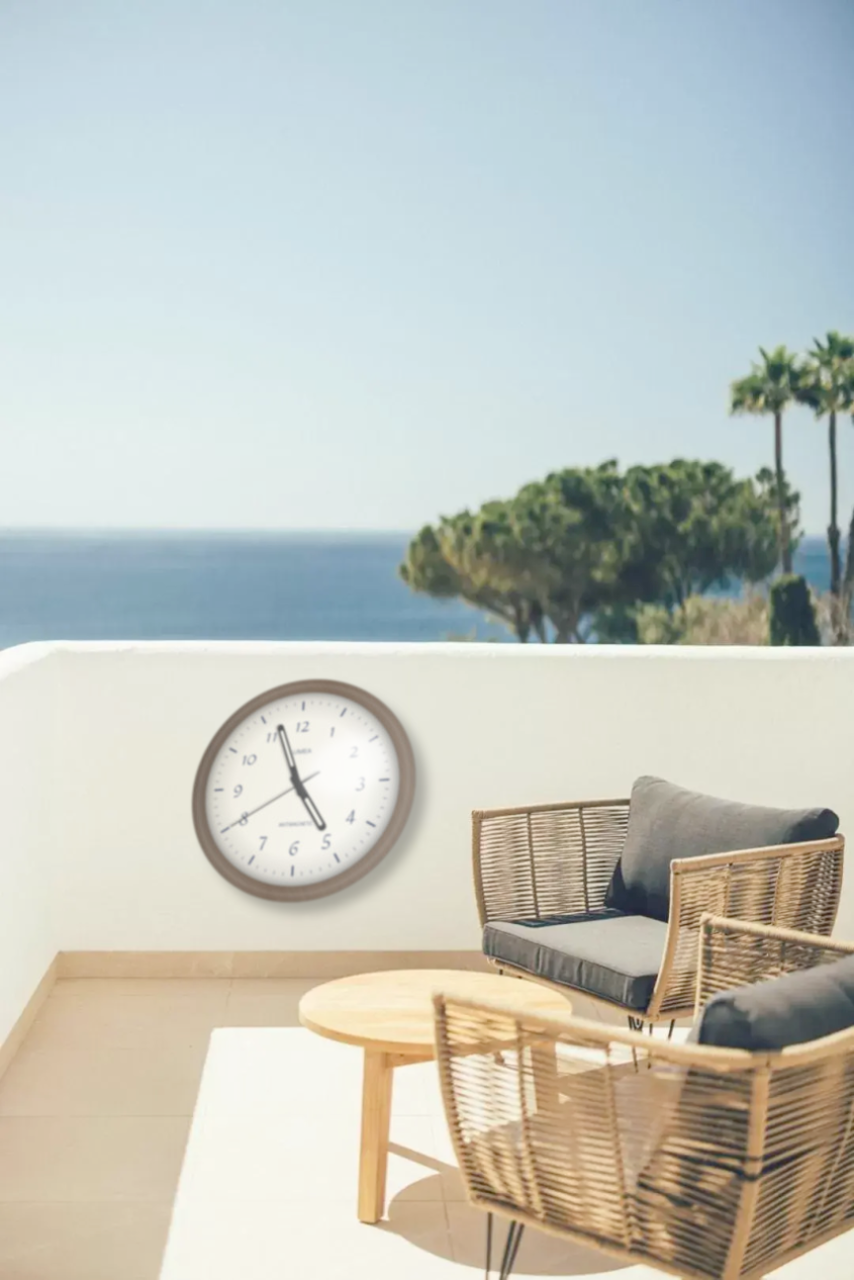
4:56:40
